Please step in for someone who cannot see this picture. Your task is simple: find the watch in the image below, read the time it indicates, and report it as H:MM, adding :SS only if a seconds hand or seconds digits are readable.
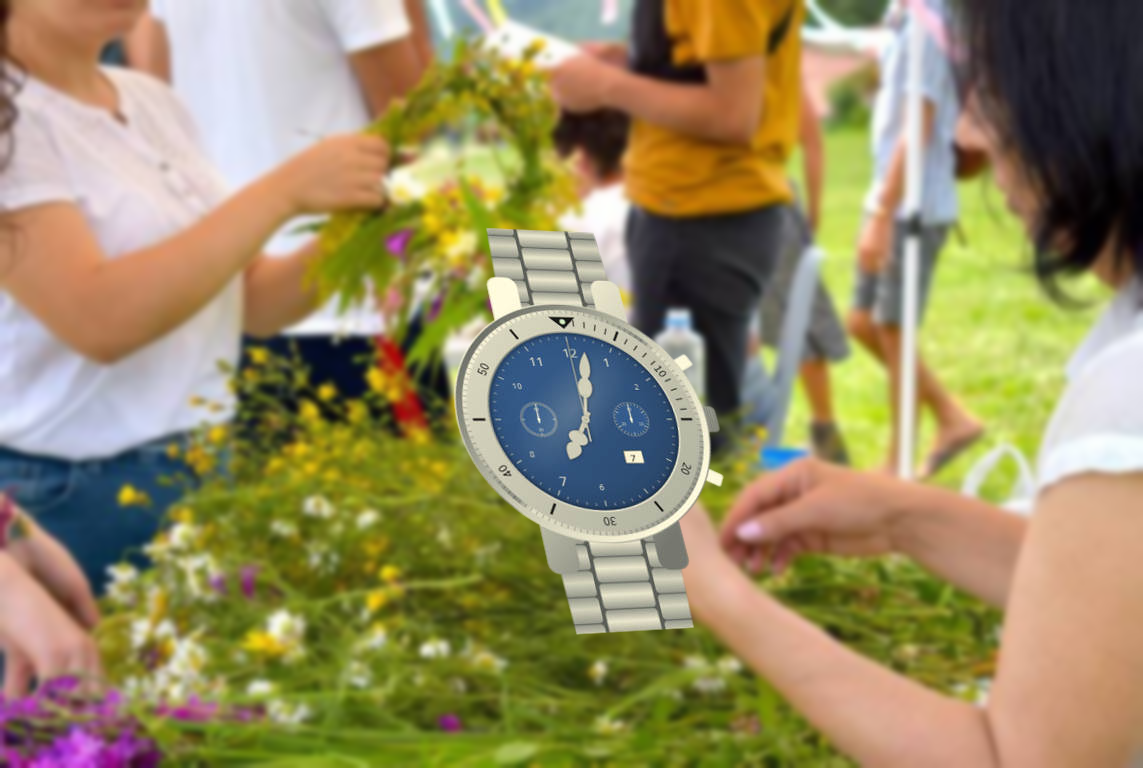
7:02
